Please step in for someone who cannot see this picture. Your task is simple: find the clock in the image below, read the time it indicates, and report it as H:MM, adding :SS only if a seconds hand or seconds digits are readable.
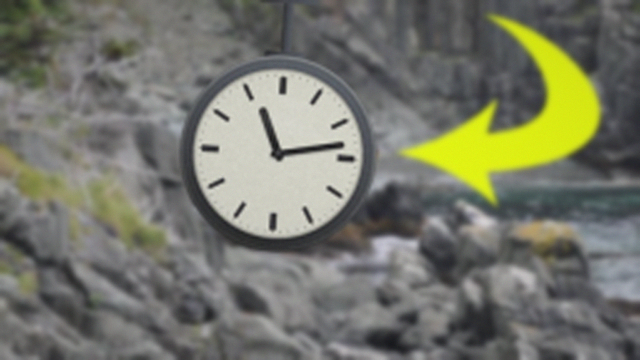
11:13
